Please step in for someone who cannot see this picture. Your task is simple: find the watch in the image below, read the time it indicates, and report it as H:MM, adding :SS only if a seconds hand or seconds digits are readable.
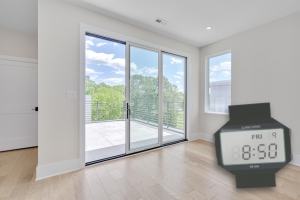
8:50
